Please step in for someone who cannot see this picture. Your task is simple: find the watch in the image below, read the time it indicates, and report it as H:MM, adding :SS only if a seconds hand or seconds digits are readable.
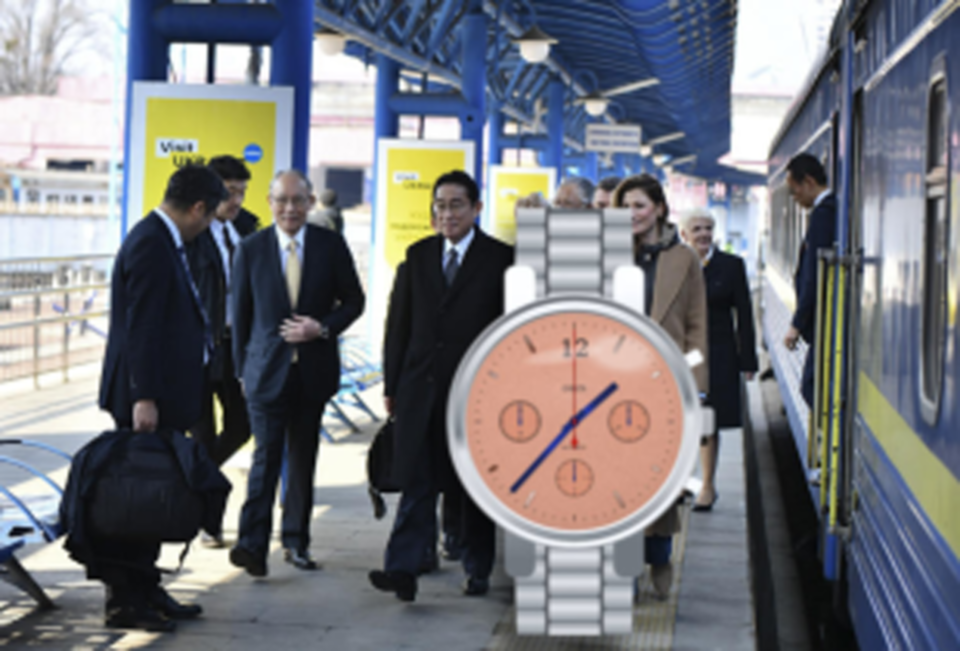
1:37
